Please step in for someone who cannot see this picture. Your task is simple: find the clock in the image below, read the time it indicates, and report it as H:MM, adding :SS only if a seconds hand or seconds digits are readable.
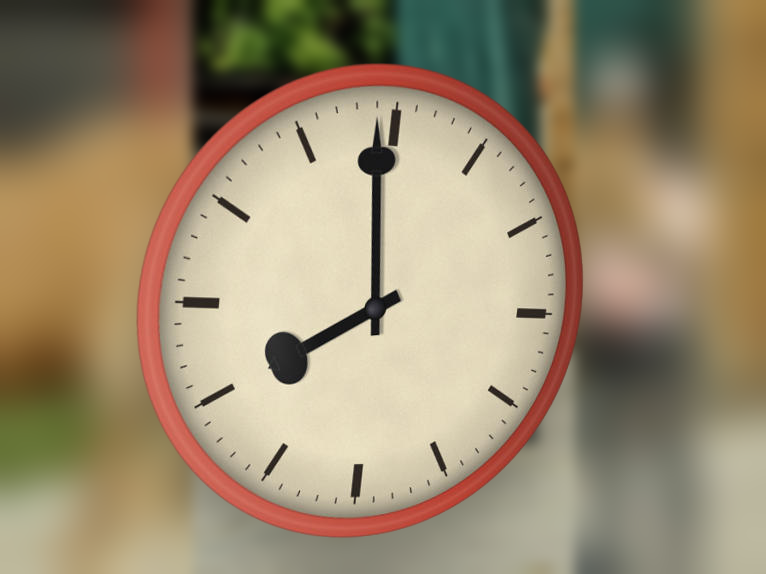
7:59
